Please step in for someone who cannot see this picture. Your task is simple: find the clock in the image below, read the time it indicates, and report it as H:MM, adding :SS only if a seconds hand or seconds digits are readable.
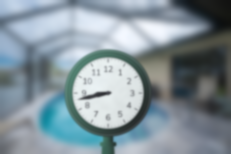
8:43
